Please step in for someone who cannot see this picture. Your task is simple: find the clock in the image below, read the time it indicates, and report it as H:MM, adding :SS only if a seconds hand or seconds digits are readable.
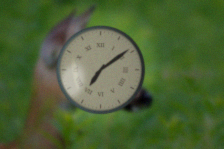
7:09
